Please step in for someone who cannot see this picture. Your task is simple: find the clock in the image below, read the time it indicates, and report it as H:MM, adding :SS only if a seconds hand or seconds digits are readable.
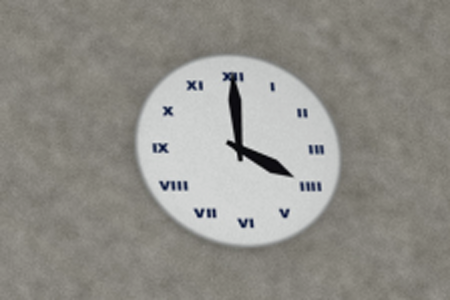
4:00
